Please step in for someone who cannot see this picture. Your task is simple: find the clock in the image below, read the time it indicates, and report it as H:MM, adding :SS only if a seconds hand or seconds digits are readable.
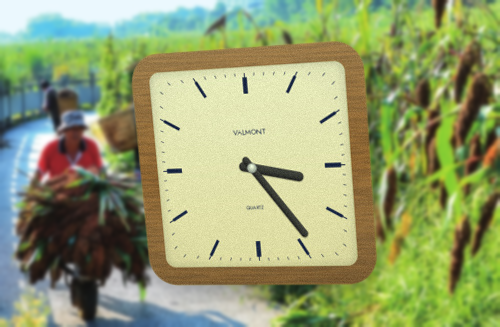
3:24
